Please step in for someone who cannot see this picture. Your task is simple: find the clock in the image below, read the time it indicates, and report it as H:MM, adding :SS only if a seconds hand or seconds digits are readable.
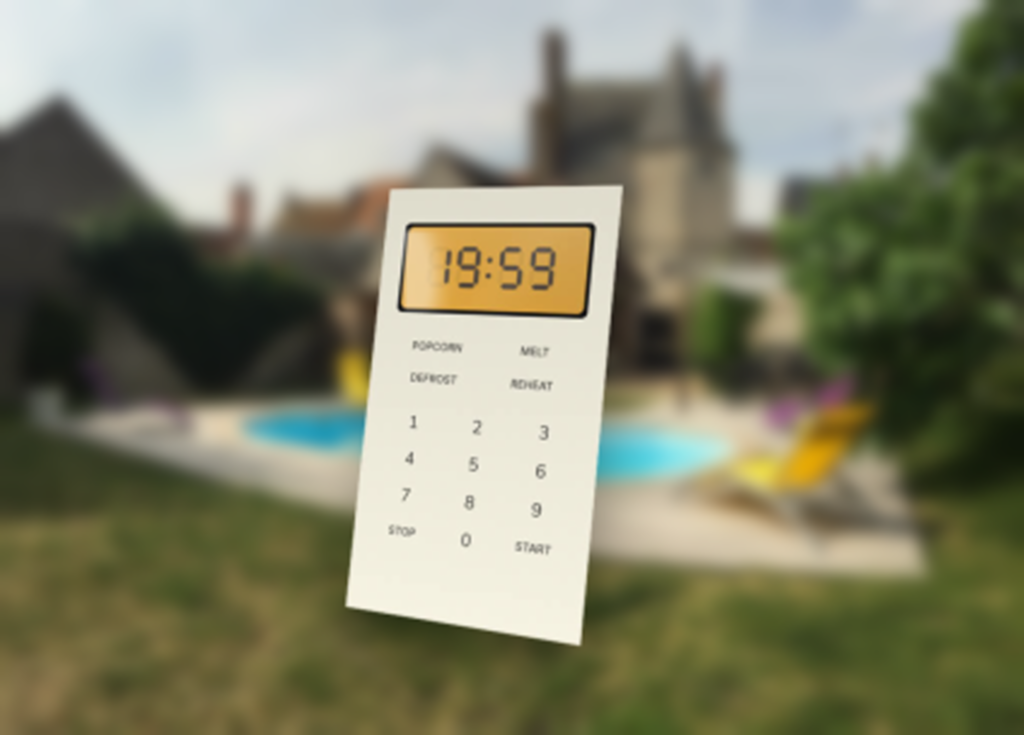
19:59
